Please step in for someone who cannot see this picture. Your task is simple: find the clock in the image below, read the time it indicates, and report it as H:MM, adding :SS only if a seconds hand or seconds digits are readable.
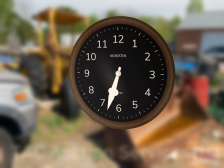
6:33
